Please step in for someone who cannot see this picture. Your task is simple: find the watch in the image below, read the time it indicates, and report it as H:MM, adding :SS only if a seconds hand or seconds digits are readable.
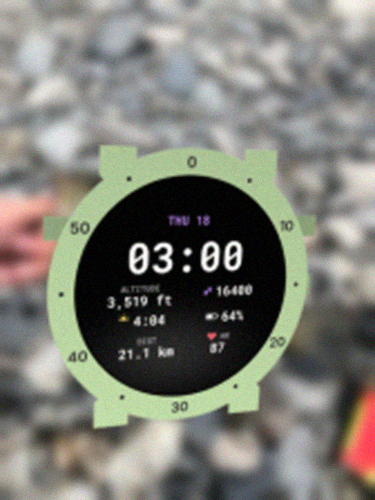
3:00
